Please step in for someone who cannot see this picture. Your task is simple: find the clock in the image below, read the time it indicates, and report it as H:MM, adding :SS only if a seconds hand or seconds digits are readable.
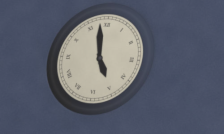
4:58
